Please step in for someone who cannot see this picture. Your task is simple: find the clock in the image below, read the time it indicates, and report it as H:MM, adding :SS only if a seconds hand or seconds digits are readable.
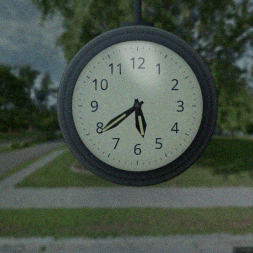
5:39
